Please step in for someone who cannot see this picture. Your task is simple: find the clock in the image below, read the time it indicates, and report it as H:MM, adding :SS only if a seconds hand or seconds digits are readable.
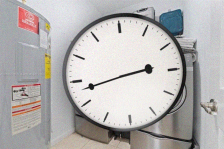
2:43
